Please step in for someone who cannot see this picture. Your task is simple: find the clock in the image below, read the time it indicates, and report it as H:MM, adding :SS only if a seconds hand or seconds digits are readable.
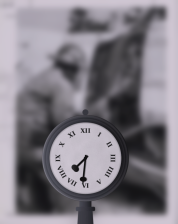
7:31
